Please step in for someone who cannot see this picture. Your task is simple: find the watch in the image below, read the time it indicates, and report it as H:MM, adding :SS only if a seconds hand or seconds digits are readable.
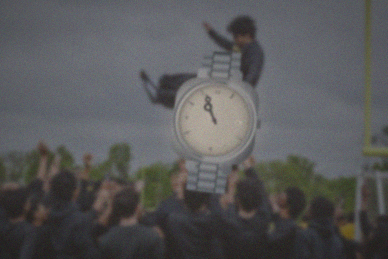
10:56
